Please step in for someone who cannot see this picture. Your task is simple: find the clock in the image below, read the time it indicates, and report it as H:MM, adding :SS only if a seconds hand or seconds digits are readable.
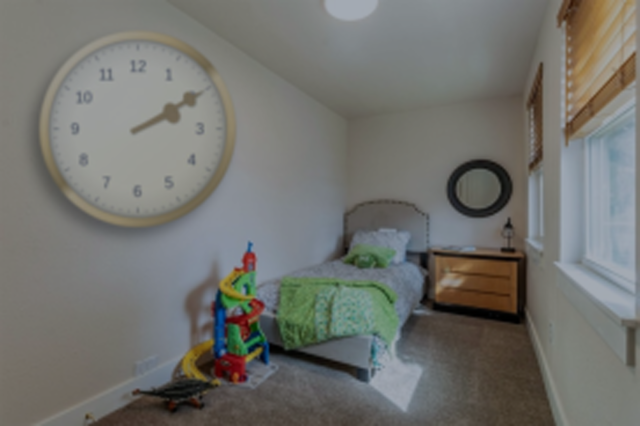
2:10
